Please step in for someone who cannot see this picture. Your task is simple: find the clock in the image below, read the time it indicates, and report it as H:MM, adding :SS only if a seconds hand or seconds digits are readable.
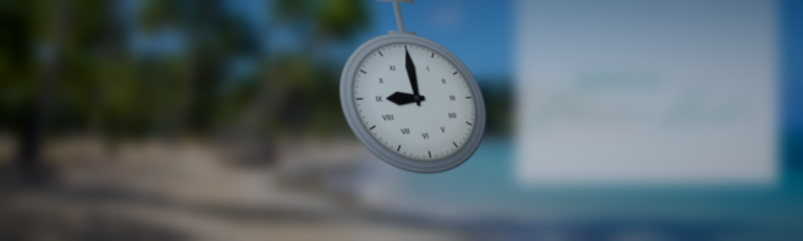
9:00
